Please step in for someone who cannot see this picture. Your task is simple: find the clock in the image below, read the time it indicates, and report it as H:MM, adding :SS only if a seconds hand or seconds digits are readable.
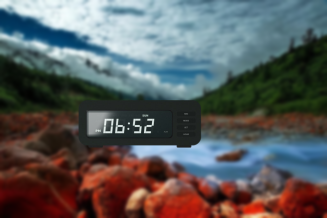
6:52
